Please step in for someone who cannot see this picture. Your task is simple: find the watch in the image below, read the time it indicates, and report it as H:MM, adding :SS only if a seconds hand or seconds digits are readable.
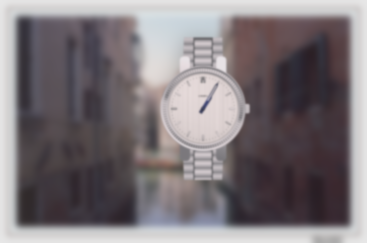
1:05
